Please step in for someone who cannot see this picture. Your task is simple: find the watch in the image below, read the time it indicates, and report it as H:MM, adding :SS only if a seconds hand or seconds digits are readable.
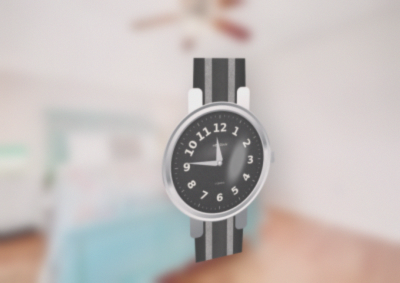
11:46
